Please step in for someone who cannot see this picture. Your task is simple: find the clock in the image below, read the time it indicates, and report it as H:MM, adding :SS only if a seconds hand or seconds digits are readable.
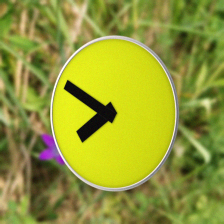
7:50
